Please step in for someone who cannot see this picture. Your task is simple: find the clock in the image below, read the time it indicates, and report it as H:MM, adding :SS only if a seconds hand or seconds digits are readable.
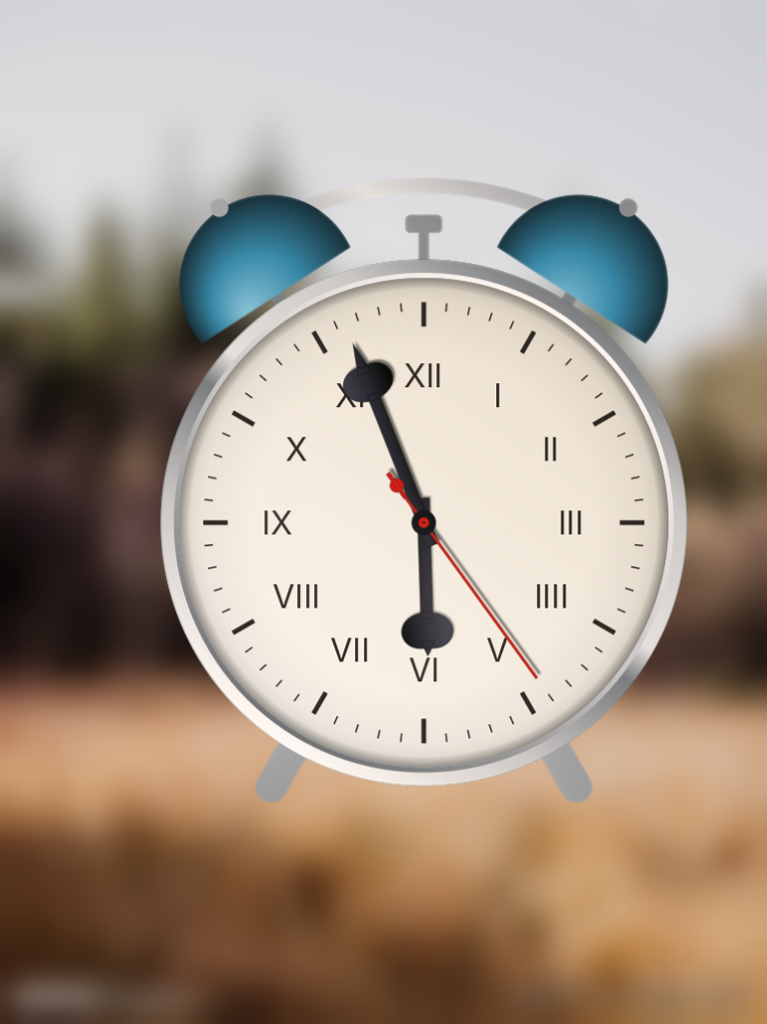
5:56:24
